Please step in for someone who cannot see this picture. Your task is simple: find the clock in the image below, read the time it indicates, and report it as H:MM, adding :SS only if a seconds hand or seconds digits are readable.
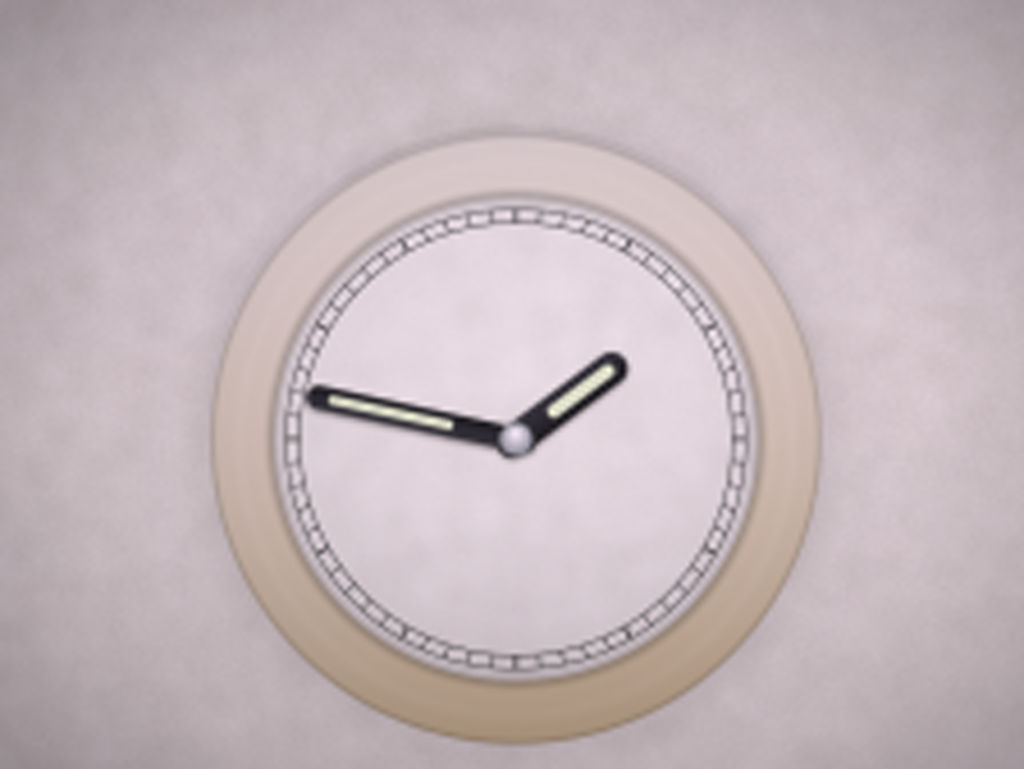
1:47
